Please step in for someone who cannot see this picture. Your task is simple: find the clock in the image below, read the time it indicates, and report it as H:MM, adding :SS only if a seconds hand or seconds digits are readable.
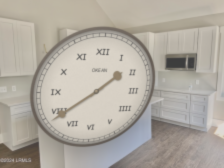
1:39
